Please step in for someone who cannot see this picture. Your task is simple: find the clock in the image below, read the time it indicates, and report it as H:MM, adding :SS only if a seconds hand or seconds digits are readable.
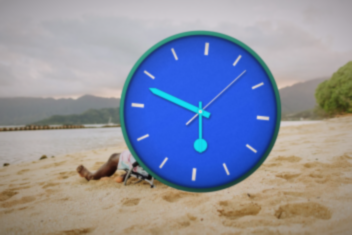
5:48:07
